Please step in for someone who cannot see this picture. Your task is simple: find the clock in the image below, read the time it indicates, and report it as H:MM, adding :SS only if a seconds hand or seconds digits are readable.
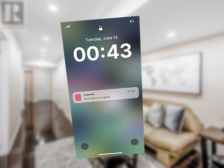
0:43
